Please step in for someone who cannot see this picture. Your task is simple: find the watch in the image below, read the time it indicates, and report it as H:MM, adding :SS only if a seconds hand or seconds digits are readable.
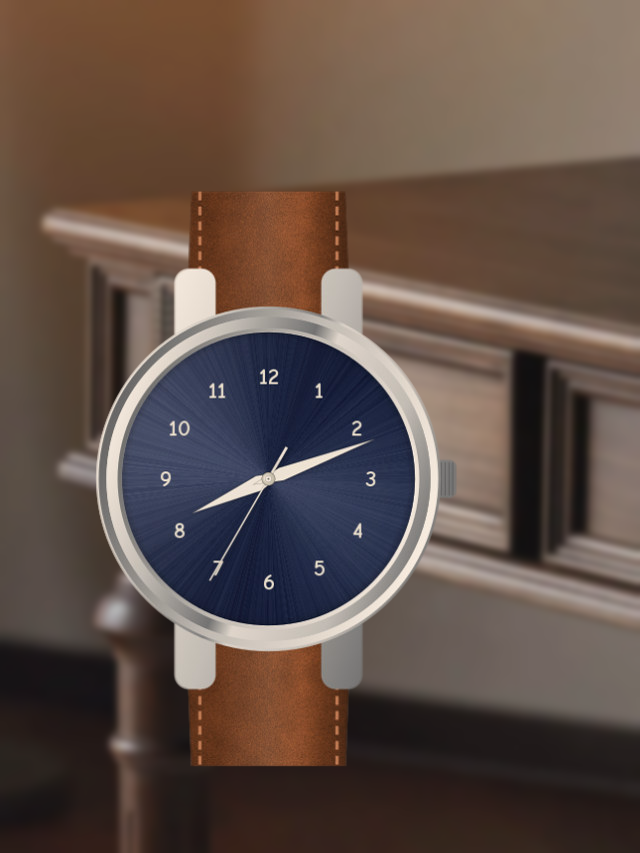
8:11:35
